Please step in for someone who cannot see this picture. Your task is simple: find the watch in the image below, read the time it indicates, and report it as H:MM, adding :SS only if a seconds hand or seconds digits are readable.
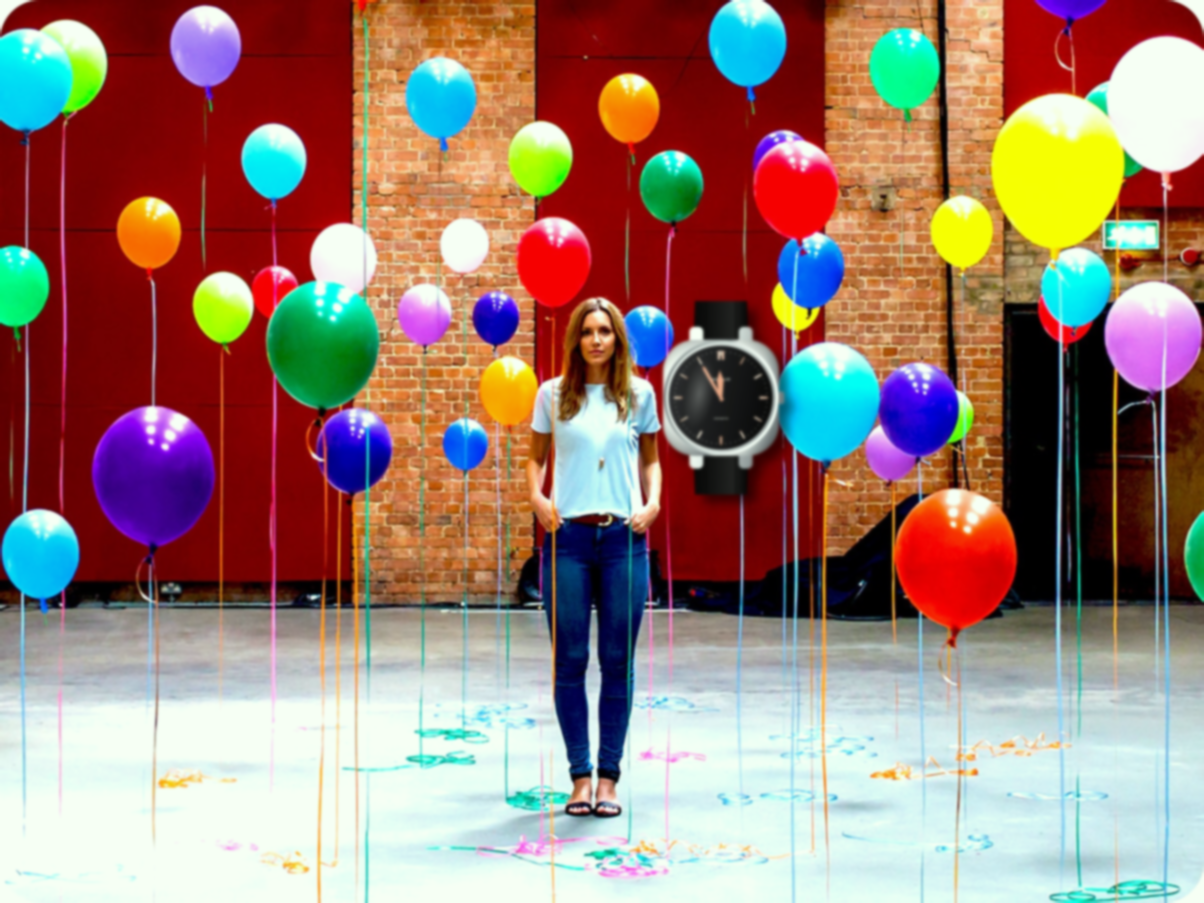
11:55
